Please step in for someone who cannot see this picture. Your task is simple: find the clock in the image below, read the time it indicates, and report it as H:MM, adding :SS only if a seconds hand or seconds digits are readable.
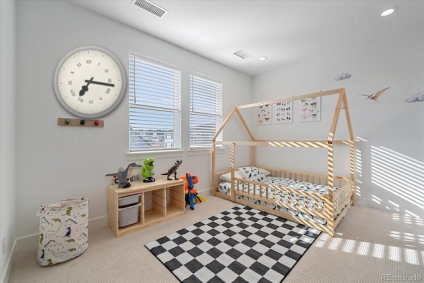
7:17
